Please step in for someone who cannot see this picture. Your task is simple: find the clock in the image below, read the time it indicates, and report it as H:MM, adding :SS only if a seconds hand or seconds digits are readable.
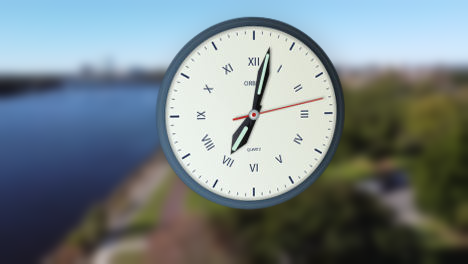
7:02:13
